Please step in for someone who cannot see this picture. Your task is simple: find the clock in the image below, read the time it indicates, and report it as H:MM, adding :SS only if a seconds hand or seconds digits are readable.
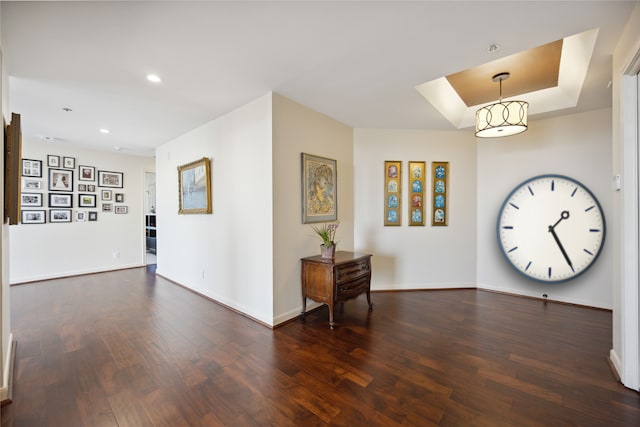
1:25
